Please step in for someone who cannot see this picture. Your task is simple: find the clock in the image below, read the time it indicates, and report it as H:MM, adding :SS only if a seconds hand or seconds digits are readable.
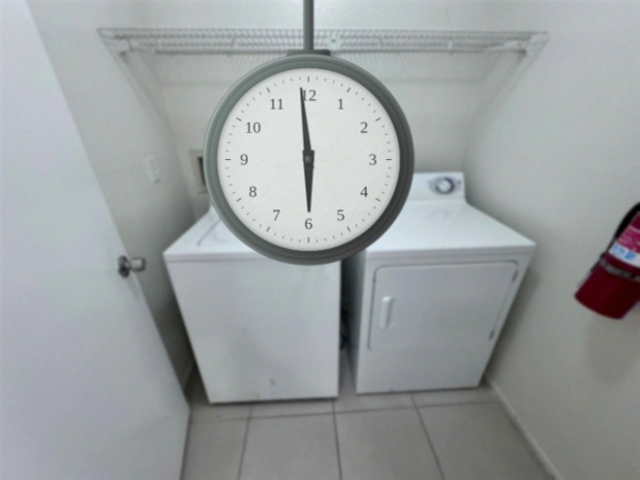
5:59
